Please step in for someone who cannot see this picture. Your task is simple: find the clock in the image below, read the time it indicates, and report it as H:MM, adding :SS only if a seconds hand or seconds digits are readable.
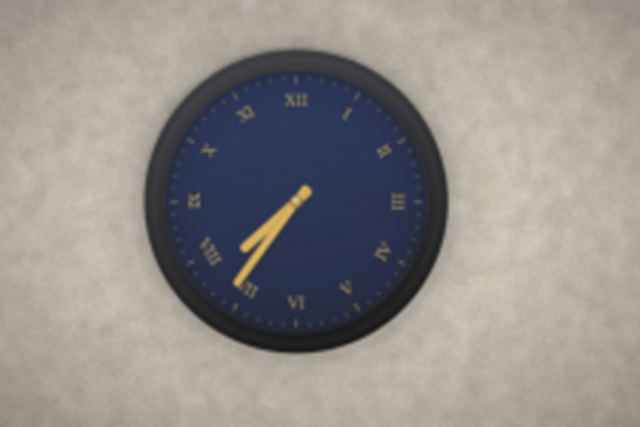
7:36
